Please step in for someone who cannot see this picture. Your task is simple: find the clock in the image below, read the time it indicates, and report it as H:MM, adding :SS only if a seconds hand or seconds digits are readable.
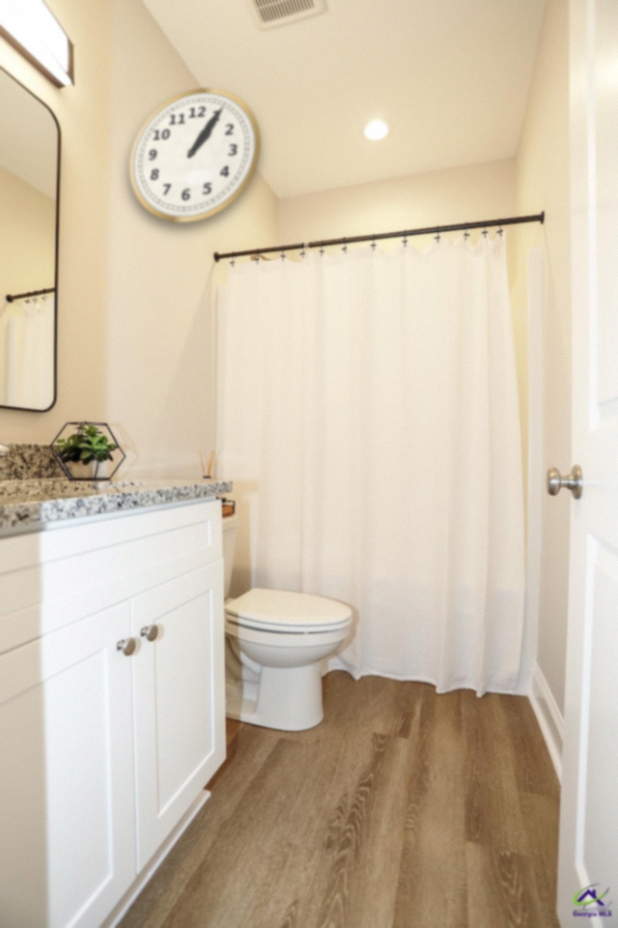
1:05
